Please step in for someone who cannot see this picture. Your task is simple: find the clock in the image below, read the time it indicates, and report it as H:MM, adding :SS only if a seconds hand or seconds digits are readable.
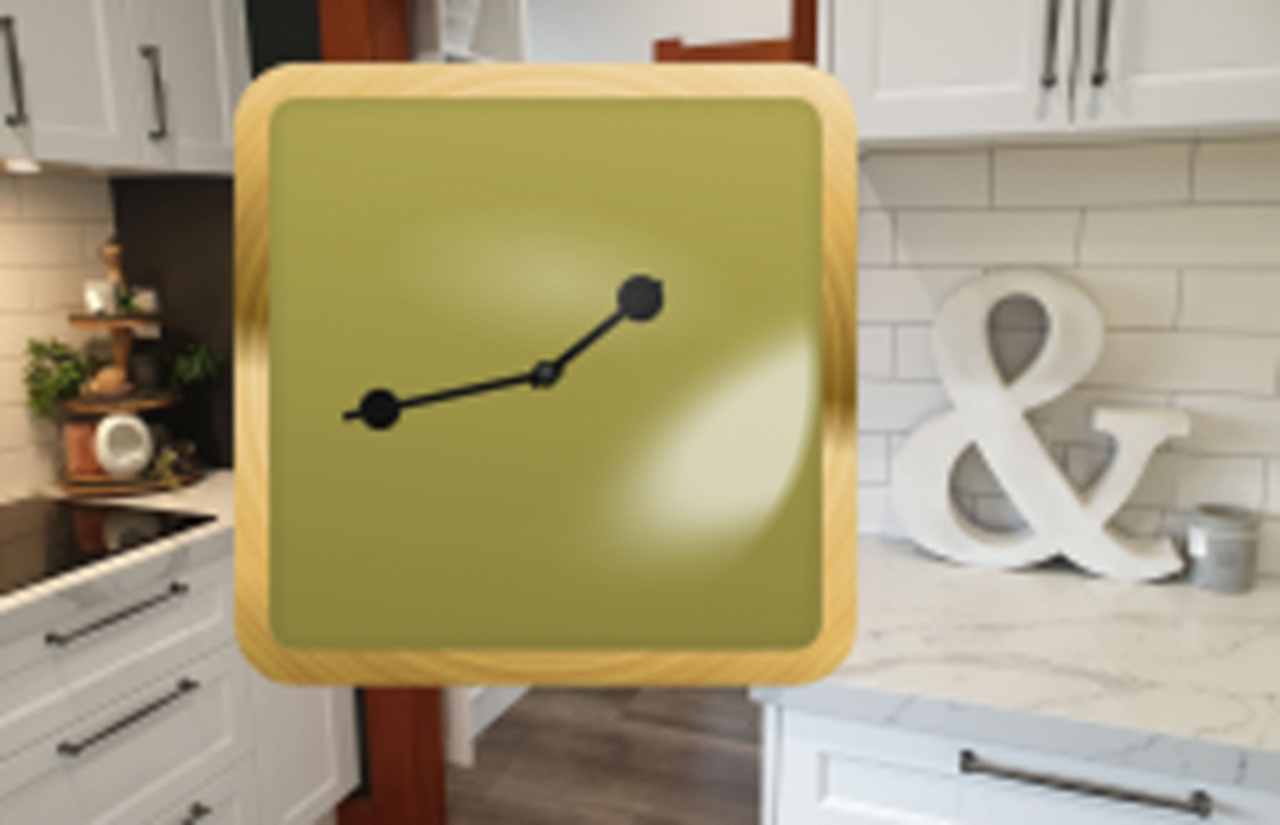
1:43
